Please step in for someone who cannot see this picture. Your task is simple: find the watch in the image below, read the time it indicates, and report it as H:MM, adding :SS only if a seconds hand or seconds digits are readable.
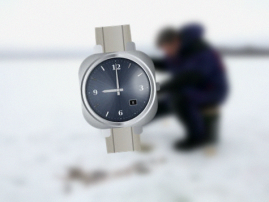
9:00
